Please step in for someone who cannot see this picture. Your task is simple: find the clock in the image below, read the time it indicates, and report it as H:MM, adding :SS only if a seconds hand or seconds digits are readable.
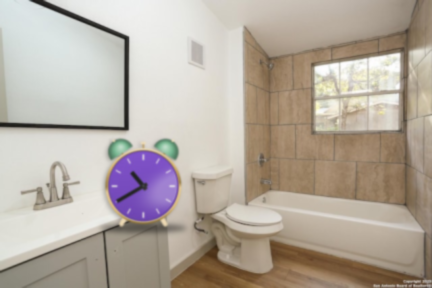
10:40
